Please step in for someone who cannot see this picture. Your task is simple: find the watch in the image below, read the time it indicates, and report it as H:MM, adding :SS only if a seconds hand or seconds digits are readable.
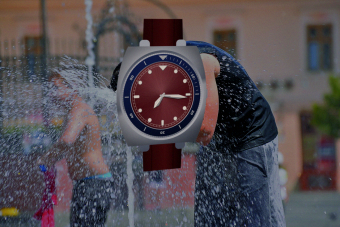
7:16
